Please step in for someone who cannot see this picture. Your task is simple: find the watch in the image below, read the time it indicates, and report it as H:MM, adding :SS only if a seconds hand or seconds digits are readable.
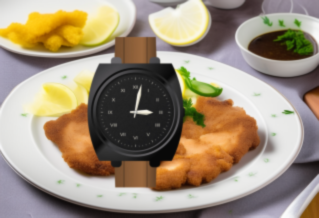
3:02
